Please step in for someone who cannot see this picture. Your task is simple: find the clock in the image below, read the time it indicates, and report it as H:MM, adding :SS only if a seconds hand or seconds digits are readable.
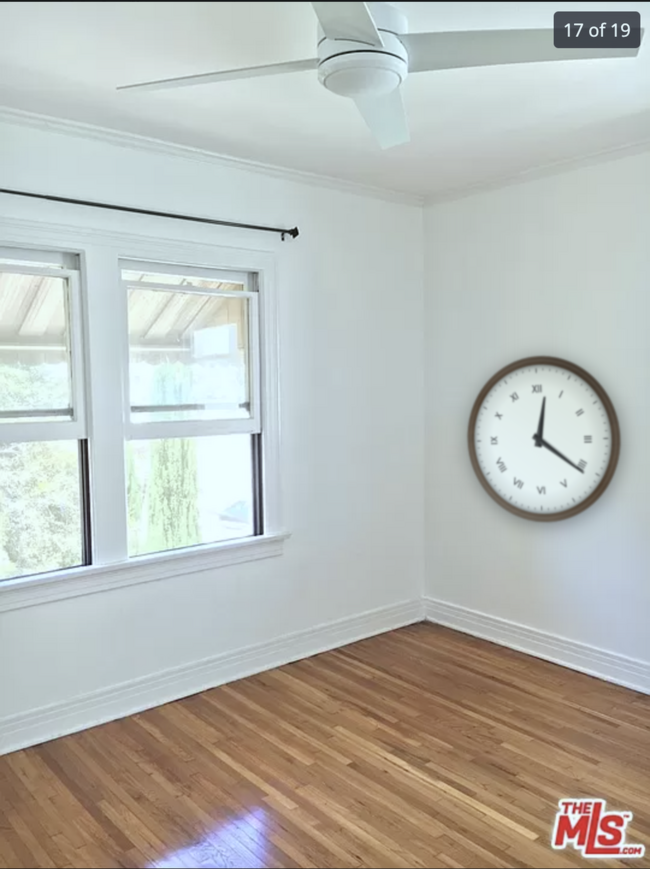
12:21
